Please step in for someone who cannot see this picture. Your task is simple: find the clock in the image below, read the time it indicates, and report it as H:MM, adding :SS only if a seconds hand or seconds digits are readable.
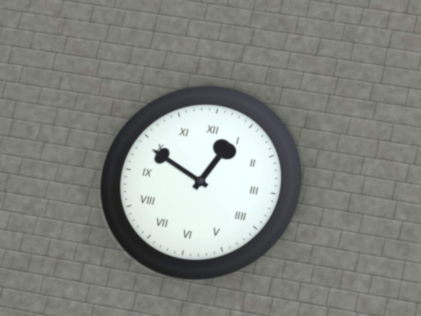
12:49
